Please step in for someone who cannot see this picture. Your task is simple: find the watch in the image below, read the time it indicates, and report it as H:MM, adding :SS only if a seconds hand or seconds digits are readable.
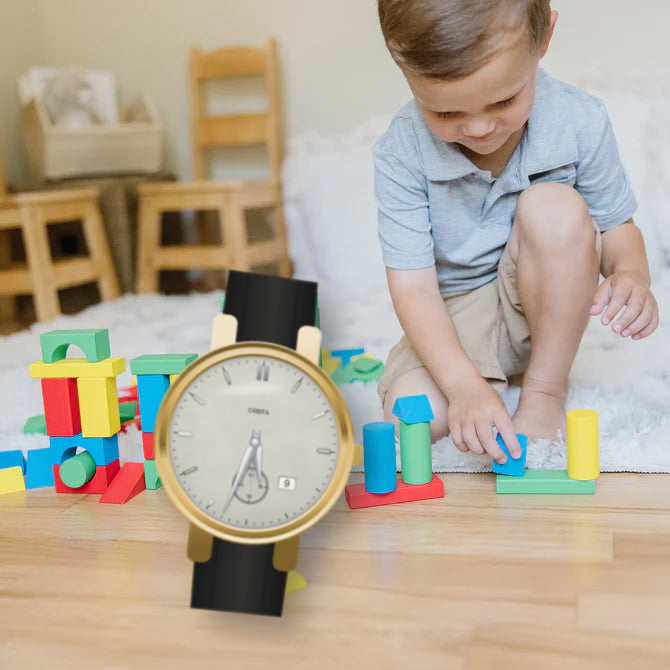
5:33
